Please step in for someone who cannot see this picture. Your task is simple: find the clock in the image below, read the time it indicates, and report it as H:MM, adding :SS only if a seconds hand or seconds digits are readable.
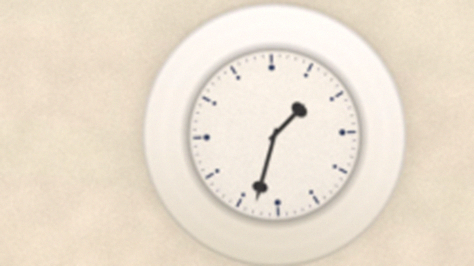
1:33
